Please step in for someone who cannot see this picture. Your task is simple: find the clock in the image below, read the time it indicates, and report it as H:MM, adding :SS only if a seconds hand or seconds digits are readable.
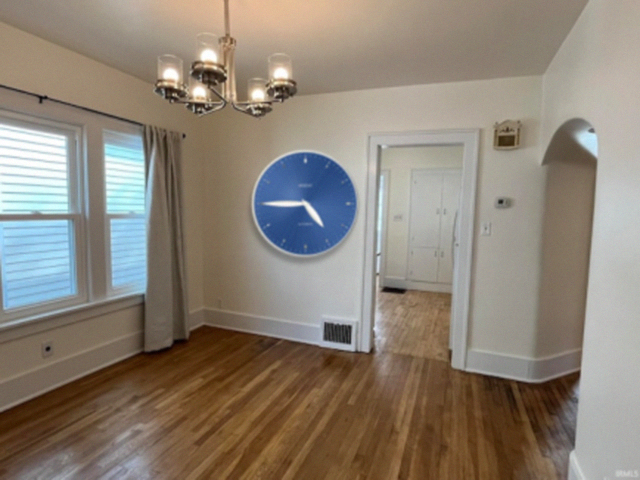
4:45
